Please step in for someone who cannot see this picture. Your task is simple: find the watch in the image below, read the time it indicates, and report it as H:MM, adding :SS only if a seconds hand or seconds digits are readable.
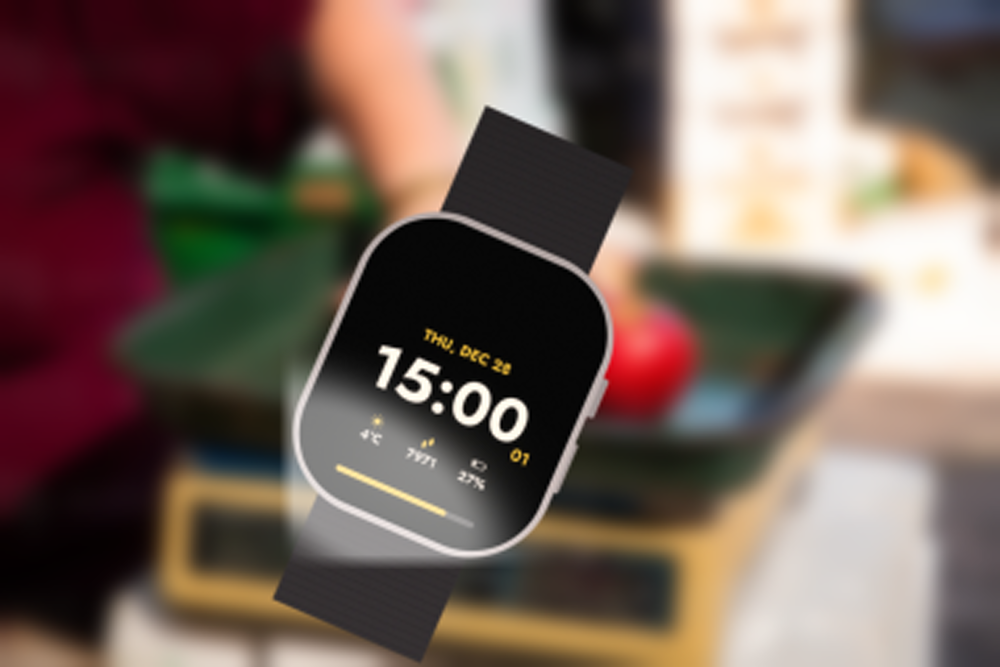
15:00
